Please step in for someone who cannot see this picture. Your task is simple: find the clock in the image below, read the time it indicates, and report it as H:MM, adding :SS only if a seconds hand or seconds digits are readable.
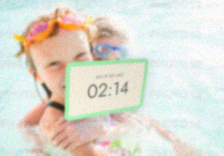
2:14
